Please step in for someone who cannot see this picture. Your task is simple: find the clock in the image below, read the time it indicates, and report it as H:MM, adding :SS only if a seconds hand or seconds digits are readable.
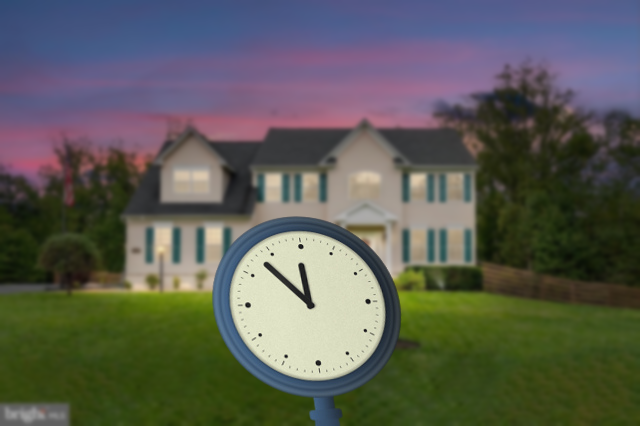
11:53
